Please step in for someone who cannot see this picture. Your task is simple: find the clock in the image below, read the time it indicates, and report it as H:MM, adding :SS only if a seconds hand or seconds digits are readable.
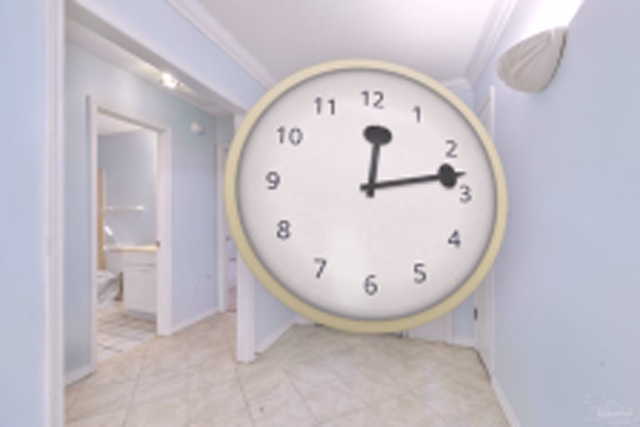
12:13
